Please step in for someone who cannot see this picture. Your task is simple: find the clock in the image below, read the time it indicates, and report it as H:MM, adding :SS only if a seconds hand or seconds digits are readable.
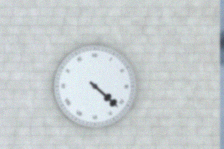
4:22
